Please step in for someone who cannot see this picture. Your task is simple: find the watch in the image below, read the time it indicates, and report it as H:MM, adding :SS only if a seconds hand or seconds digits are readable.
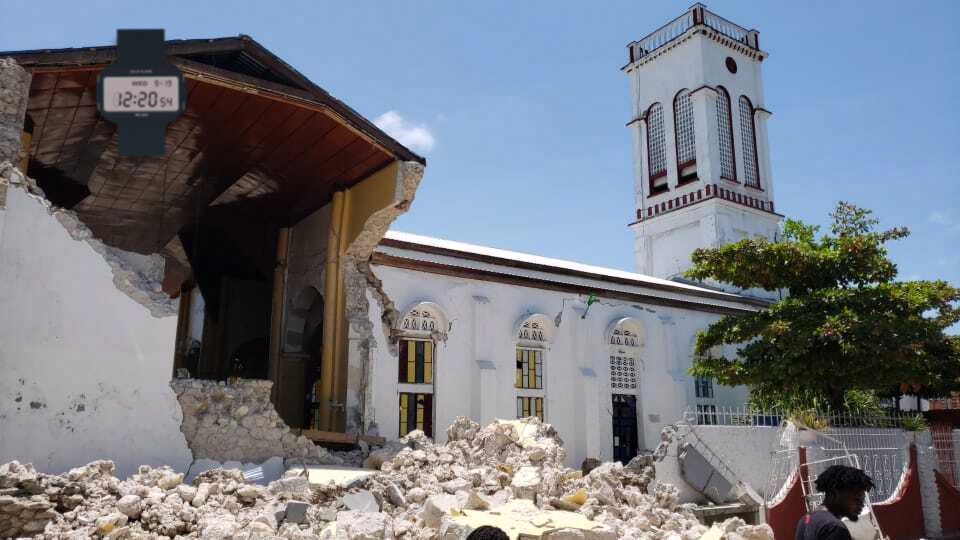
12:20
